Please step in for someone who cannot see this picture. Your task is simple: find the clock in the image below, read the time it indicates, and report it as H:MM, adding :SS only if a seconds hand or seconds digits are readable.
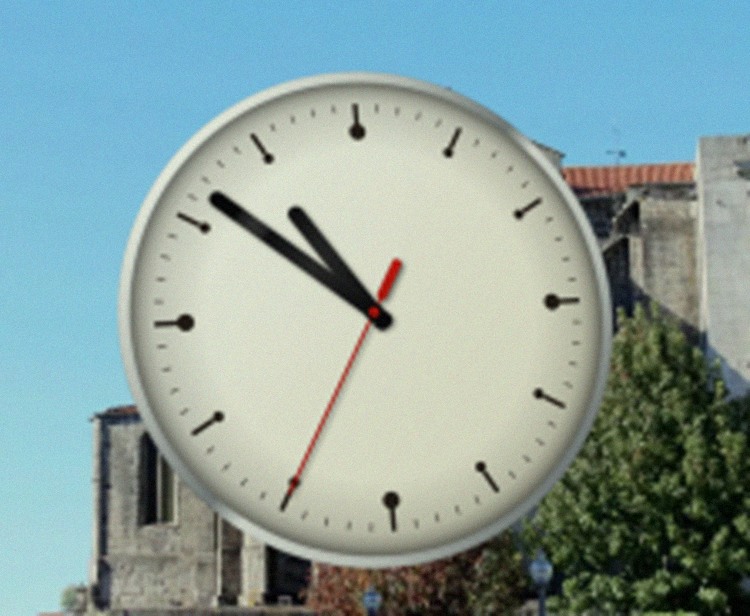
10:51:35
